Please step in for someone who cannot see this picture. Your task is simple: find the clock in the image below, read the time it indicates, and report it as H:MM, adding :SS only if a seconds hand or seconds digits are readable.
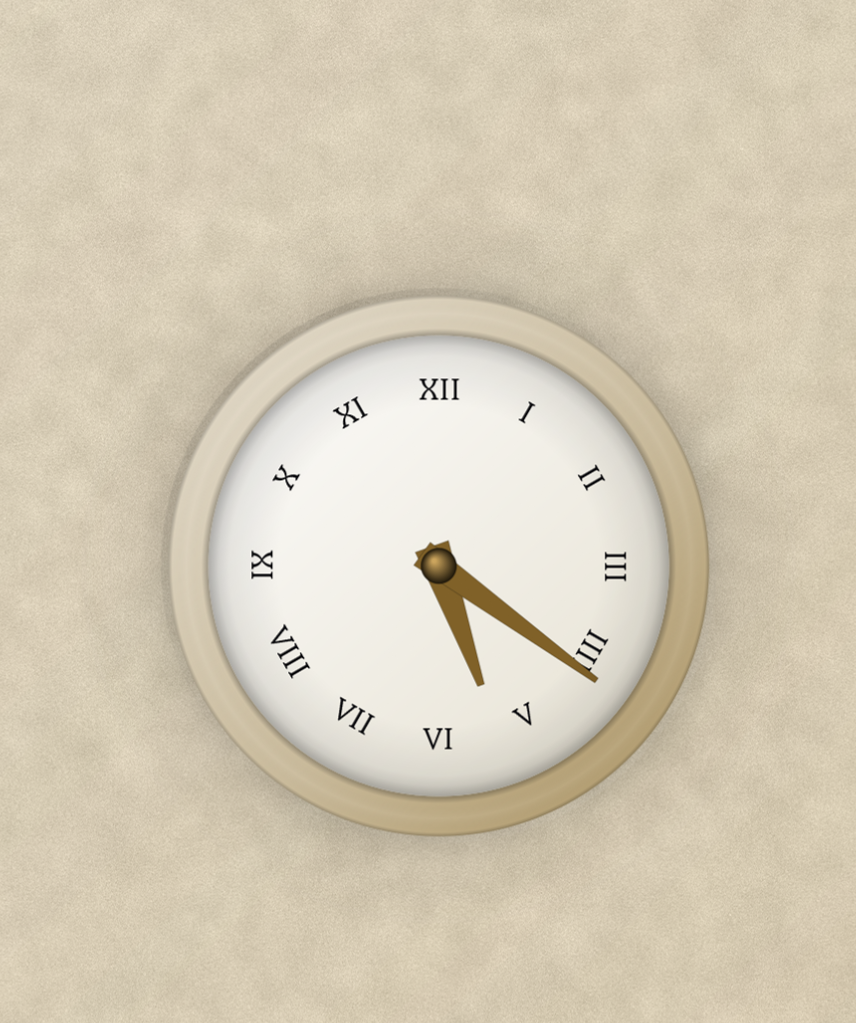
5:21
